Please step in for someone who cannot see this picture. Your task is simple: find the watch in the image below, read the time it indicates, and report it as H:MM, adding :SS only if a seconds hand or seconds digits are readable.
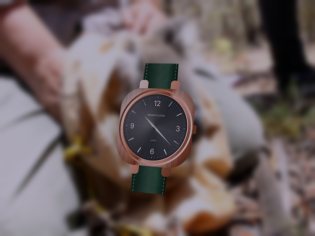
10:22
